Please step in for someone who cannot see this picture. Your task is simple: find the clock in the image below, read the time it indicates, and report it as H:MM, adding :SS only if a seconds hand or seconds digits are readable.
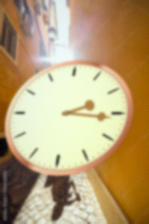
2:16
